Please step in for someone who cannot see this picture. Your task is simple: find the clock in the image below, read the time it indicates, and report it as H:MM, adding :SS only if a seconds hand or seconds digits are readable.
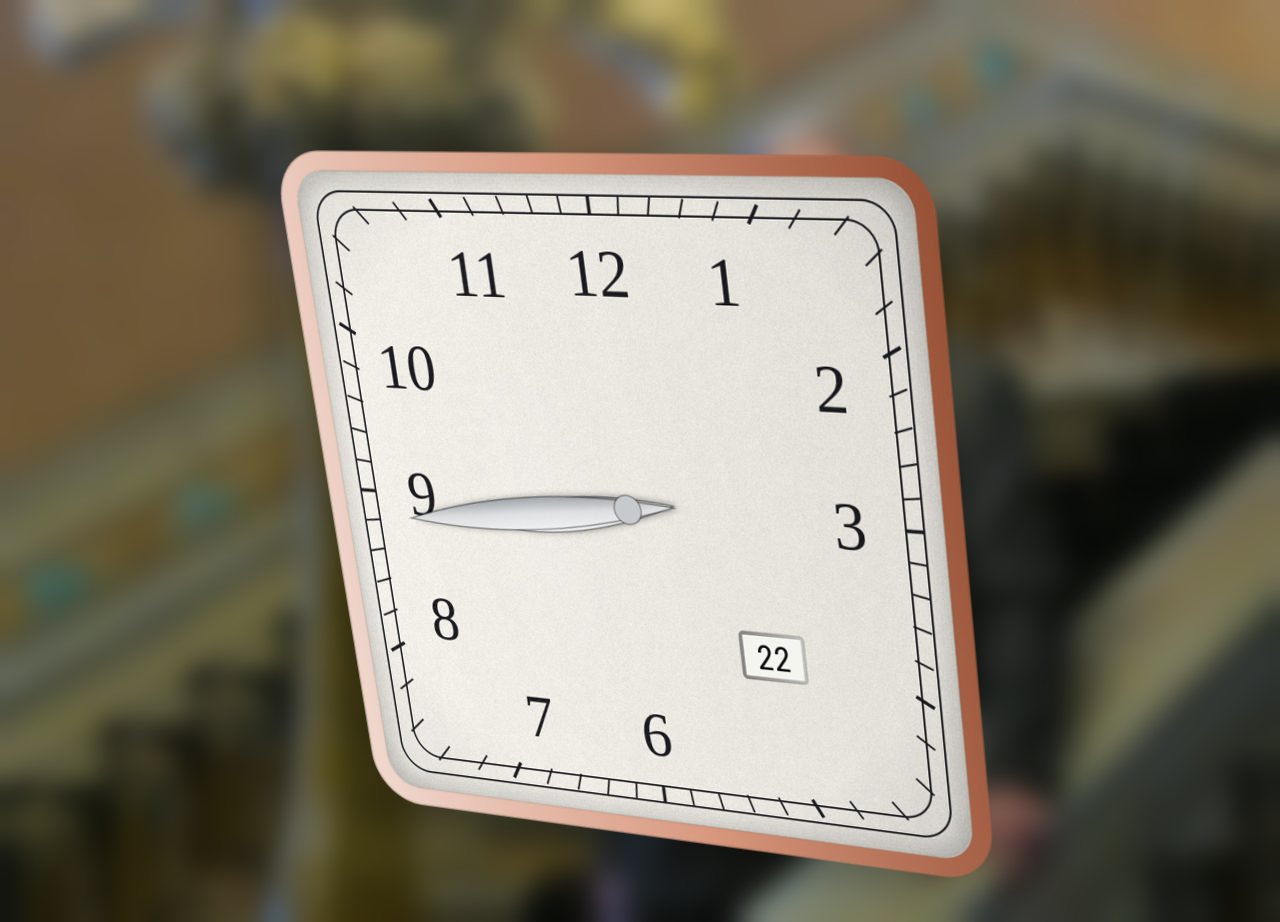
8:44
